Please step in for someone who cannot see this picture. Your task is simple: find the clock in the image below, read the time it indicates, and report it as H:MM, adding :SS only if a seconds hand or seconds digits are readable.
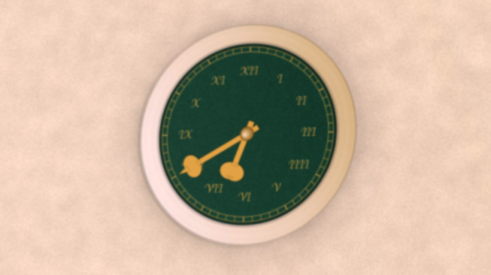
6:40
